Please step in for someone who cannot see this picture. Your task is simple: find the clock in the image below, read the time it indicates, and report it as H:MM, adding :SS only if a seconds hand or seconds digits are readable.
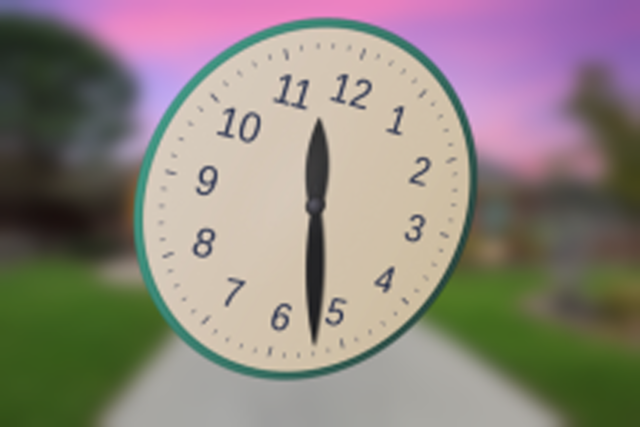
11:27
